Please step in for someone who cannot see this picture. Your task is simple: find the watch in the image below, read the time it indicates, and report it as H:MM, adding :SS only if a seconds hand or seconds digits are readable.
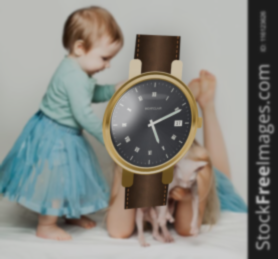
5:11
